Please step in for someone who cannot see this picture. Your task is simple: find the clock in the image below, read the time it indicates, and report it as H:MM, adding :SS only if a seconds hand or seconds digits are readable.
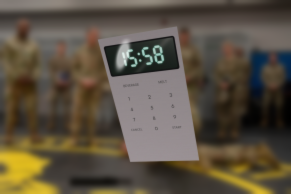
15:58
